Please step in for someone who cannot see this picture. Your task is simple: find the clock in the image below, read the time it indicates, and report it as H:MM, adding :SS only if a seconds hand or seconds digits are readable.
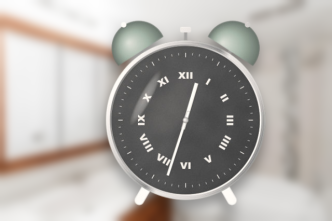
12:33
